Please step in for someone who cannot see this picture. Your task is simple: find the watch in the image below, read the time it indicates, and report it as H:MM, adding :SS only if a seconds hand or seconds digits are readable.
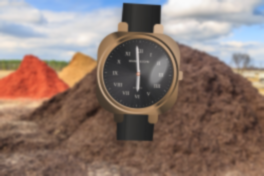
5:59
